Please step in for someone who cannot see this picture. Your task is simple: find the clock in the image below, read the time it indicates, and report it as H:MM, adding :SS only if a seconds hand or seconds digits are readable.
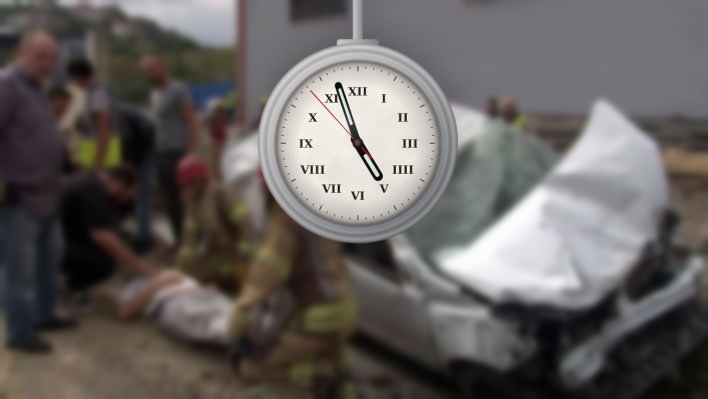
4:56:53
